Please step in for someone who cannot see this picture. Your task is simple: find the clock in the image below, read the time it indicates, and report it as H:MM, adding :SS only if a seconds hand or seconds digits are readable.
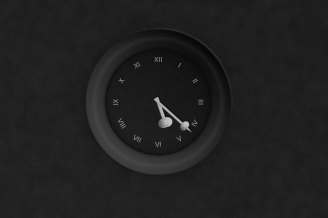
5:22
